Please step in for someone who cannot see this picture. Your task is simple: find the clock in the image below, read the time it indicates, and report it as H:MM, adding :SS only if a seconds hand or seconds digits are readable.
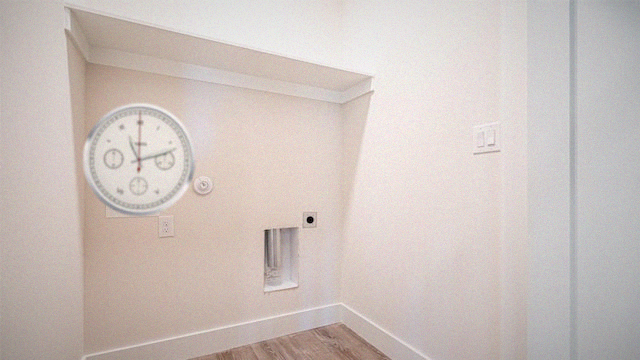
11:12
